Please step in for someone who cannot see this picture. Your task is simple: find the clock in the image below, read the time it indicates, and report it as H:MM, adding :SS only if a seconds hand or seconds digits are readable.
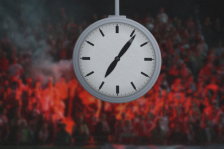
7:06
